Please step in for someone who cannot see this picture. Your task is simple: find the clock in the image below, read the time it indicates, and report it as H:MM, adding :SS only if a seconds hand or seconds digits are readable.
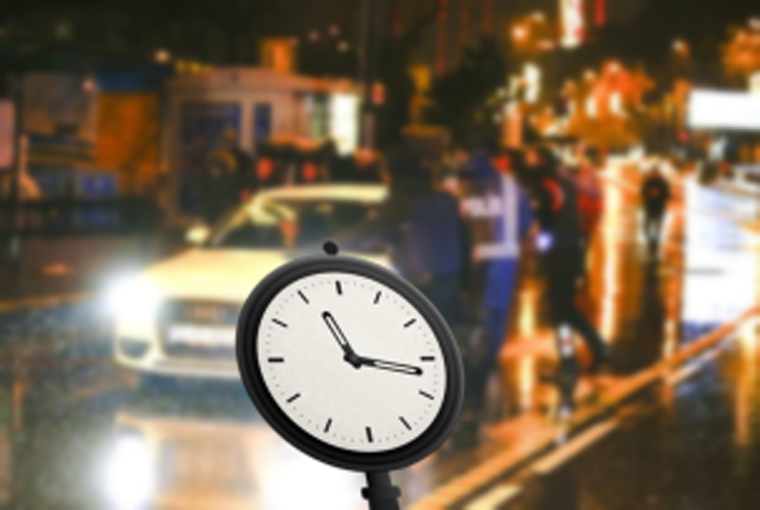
11:17
